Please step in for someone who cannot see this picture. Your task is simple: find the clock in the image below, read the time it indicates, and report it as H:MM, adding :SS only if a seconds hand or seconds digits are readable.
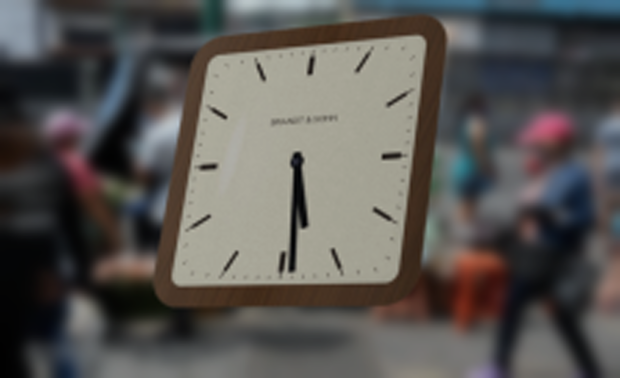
5:29
